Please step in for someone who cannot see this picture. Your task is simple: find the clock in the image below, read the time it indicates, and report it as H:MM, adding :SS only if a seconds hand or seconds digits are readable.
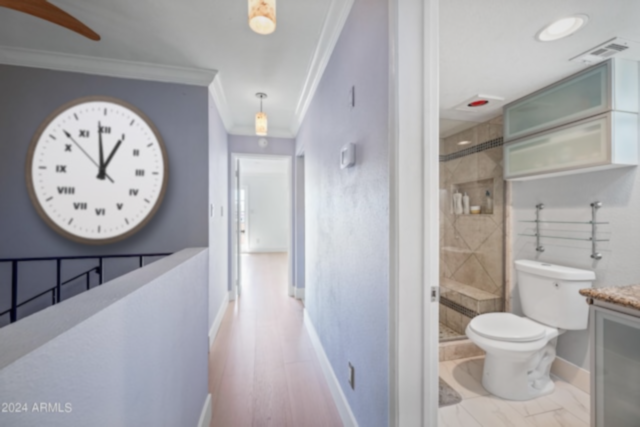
12:58:52
